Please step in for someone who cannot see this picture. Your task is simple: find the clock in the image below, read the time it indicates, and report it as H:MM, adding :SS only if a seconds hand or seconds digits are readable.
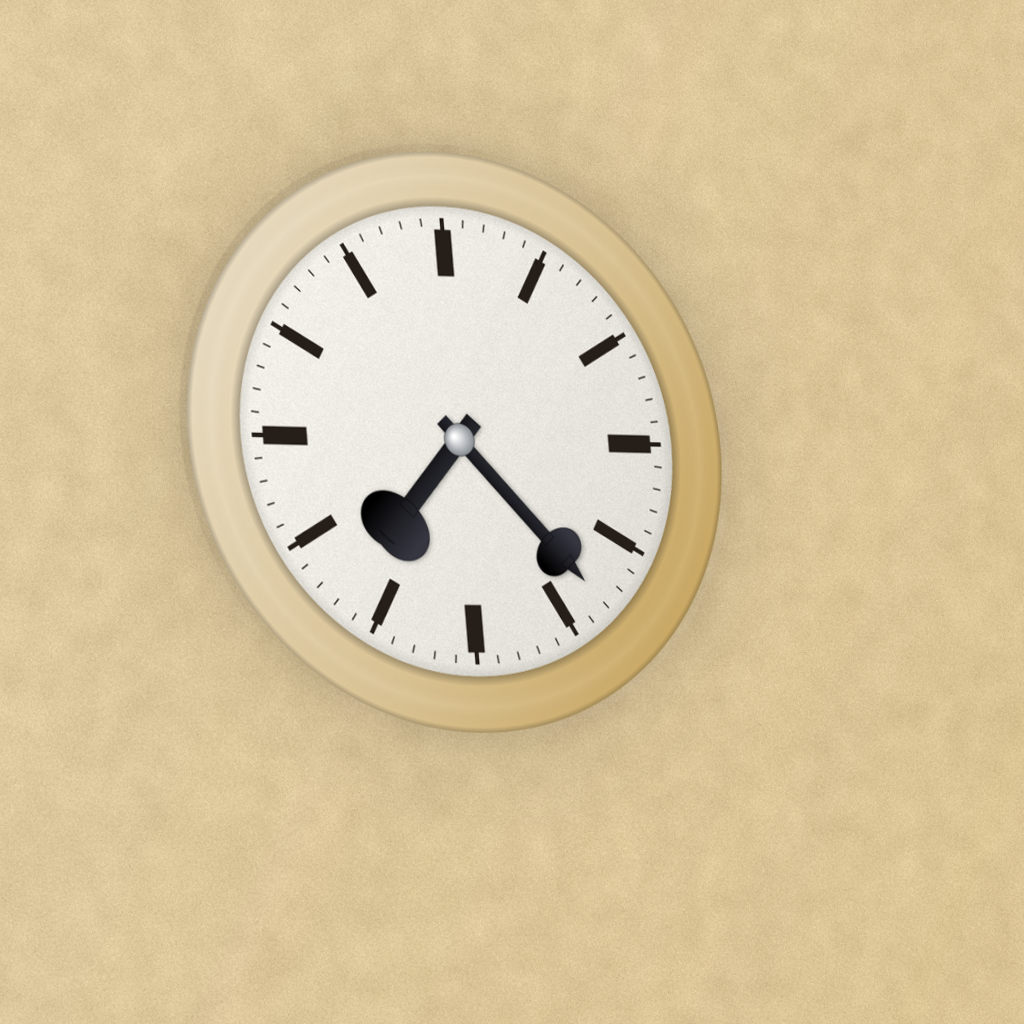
7:23
